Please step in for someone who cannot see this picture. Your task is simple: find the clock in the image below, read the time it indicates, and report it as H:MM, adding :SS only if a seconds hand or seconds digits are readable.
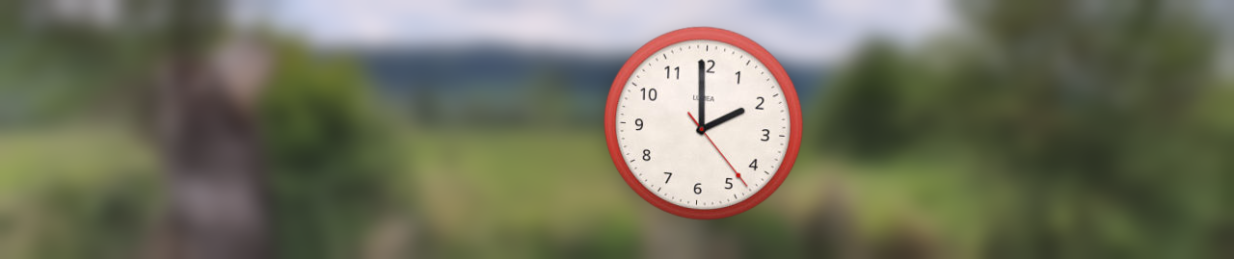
1:59:23
